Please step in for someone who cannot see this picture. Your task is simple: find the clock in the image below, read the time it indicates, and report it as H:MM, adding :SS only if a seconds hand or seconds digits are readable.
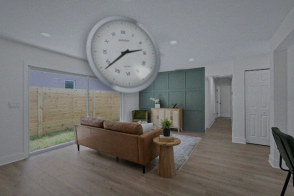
2:39
